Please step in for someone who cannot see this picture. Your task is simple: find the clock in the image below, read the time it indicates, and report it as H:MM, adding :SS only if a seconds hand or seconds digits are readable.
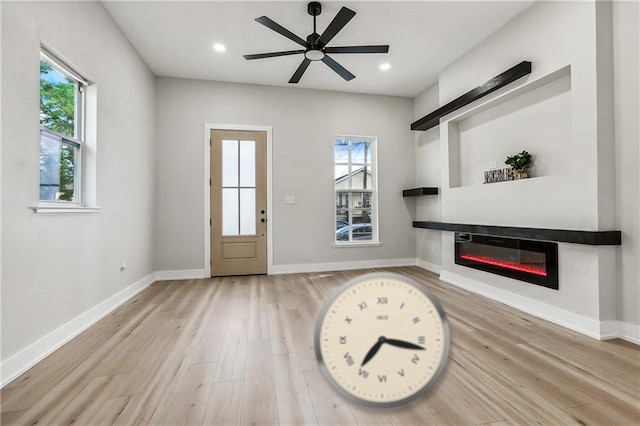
7:17
